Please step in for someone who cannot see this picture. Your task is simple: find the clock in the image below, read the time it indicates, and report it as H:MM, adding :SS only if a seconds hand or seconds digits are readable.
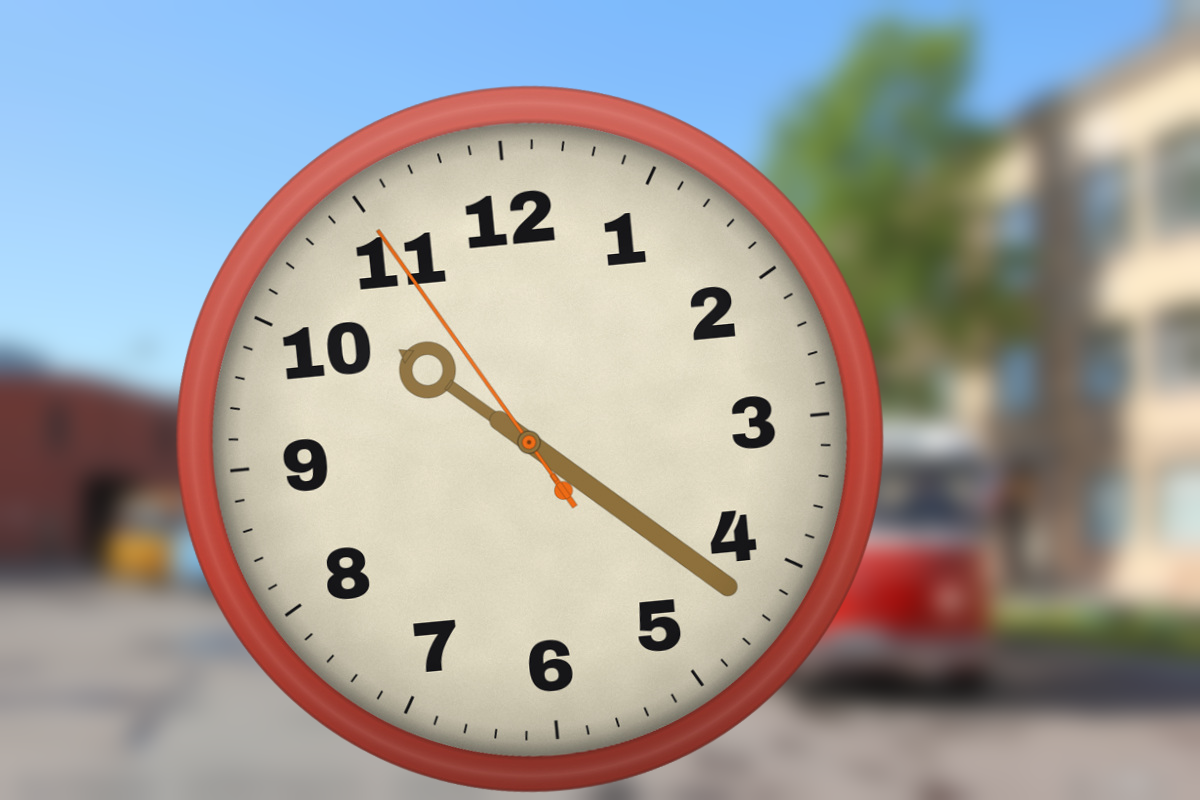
10:21:55
